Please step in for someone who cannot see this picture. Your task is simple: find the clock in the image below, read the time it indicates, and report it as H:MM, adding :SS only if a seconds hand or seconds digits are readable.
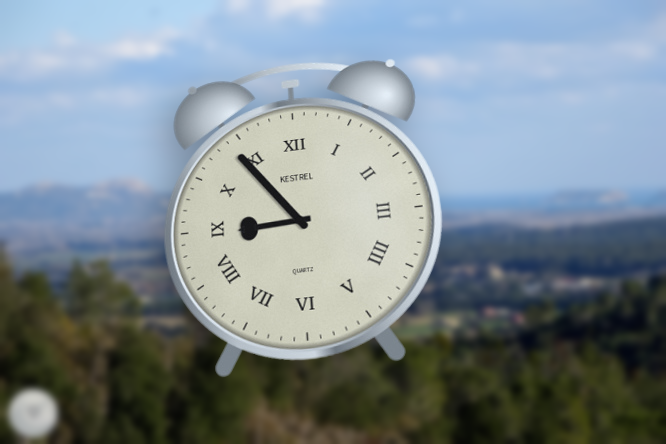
8:54
